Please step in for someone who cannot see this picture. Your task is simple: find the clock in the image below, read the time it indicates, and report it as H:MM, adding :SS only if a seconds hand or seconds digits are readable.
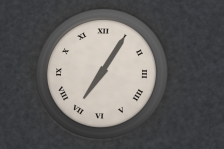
7:05
